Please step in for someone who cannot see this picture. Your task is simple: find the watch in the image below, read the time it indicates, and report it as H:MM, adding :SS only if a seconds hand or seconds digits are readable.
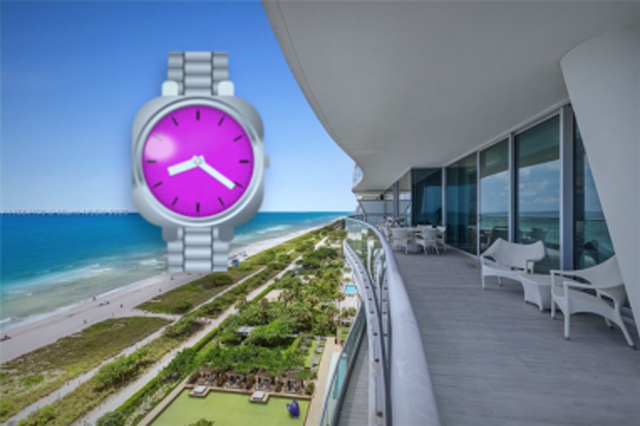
8:21
